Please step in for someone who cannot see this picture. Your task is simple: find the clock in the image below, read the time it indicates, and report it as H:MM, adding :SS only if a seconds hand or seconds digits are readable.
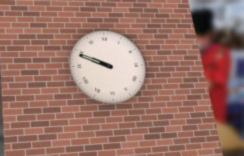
9:49
